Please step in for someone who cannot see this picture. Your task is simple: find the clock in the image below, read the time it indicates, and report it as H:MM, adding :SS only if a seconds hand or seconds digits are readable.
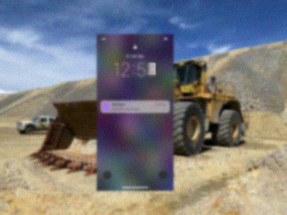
12:53
